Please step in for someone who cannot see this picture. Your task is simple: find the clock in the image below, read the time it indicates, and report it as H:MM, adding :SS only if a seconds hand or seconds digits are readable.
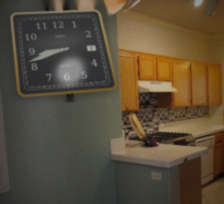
8:42
